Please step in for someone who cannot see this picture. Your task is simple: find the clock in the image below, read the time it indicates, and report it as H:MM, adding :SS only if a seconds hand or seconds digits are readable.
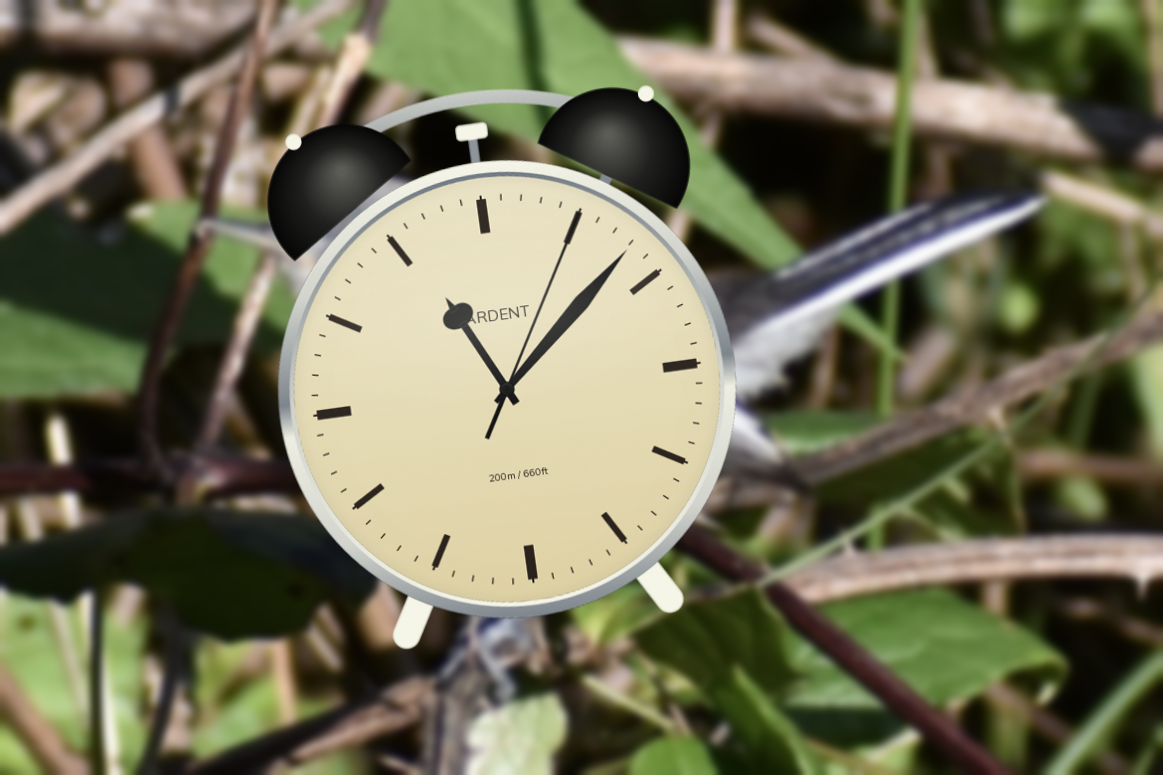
11:08:05
